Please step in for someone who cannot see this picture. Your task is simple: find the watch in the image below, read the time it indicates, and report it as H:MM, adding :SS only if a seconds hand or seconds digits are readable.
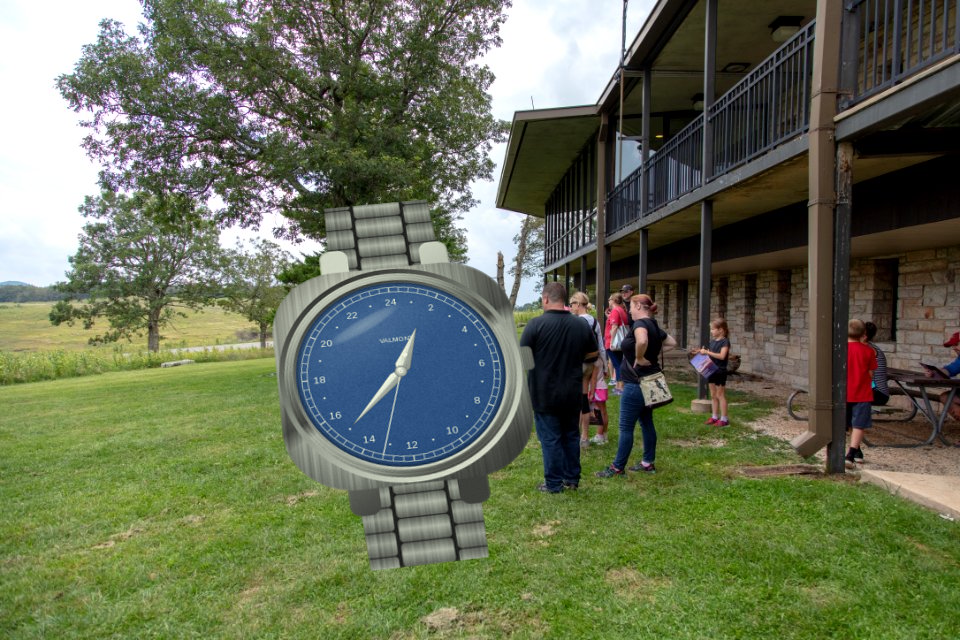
1:37:33
